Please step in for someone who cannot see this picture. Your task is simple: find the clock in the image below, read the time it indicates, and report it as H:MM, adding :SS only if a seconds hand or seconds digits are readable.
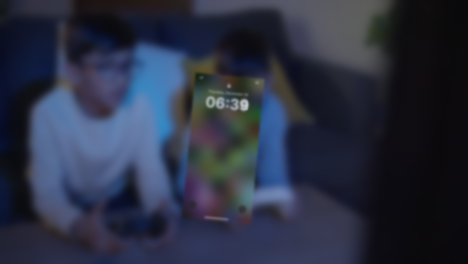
6:39
